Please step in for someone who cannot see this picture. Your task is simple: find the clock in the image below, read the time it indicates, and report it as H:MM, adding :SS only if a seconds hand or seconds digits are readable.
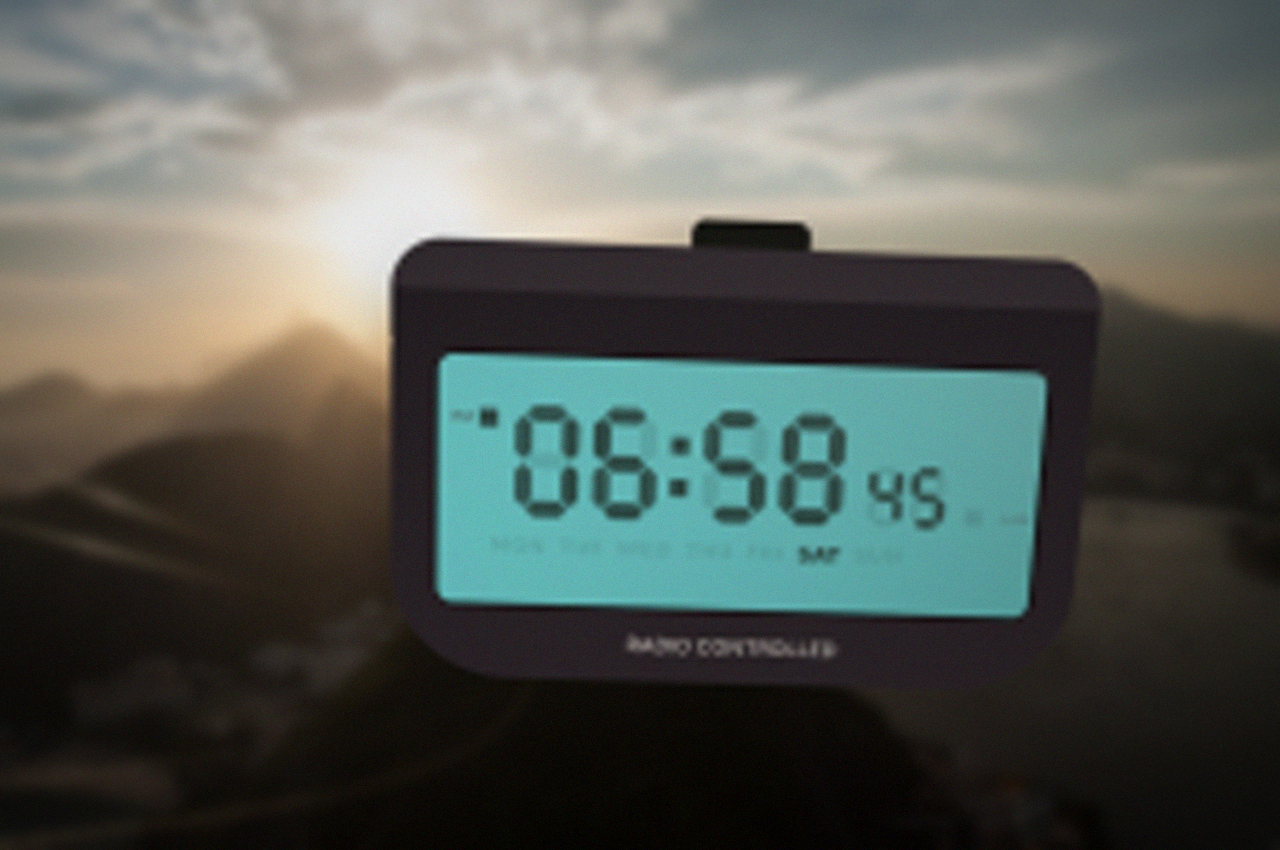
6:58:45
